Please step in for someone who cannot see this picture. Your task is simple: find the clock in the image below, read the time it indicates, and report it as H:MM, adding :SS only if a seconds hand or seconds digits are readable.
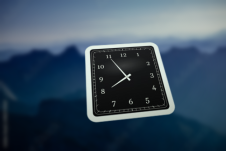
7:55
